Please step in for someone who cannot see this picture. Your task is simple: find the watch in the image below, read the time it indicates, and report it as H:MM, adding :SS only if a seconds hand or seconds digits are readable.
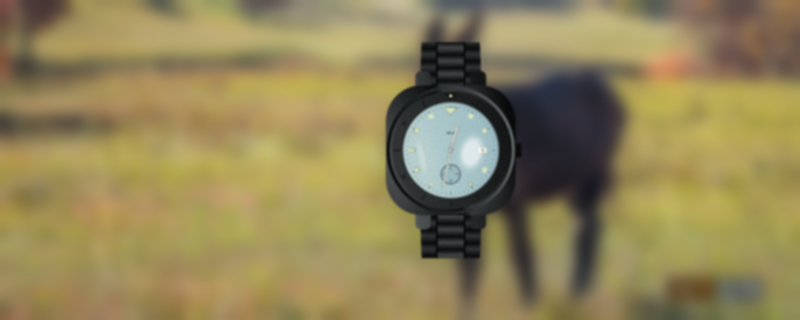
12:32
